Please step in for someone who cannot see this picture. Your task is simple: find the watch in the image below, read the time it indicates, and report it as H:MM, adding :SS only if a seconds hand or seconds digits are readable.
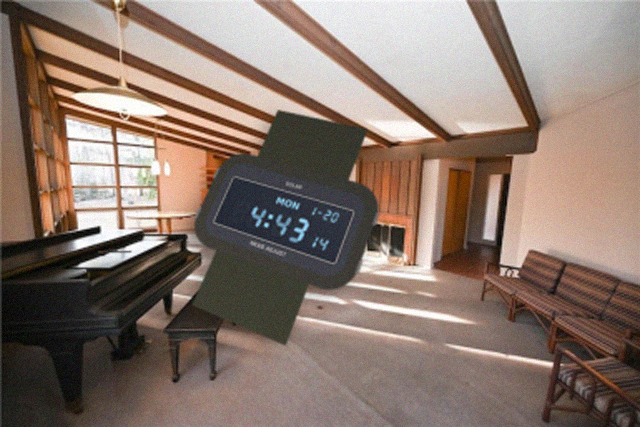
4:43:14
